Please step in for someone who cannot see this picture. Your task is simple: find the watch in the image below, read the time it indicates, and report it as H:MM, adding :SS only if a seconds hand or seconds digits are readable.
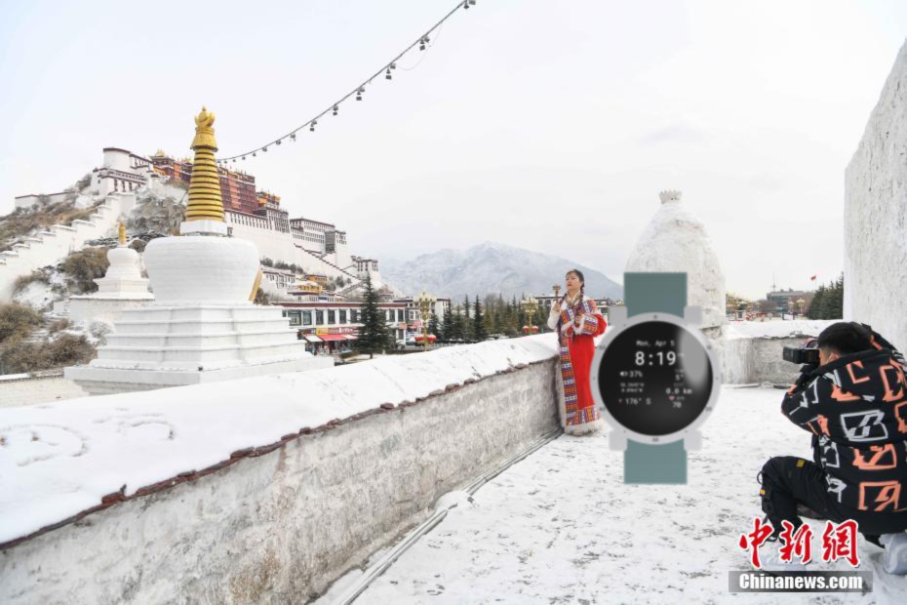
8:19
